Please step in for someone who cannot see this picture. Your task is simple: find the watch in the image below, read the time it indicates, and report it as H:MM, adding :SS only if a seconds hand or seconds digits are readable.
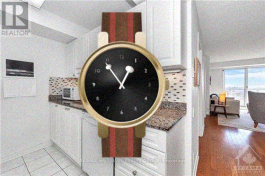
12:54
